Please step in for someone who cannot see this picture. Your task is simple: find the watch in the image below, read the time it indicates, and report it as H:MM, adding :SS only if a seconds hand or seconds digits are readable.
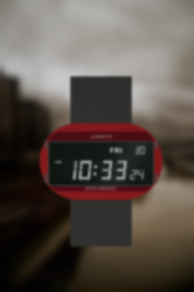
10:33
